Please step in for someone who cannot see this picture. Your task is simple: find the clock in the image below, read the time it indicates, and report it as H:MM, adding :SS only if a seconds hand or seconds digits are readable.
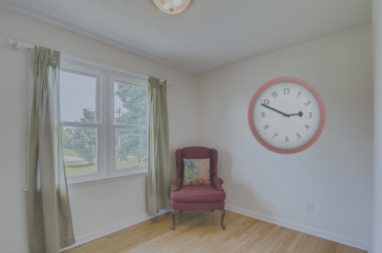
2:49
